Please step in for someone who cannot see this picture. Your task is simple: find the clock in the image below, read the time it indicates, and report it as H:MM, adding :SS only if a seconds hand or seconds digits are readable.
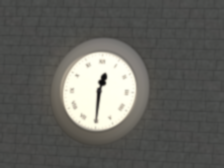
12:30
